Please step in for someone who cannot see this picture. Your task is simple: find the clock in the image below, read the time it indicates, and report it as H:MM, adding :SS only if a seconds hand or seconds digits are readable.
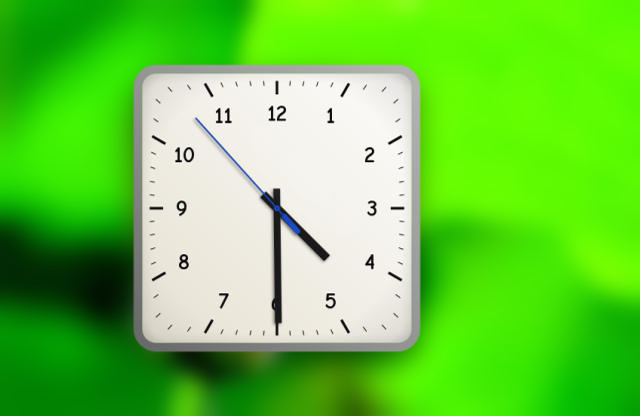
4:29:53
